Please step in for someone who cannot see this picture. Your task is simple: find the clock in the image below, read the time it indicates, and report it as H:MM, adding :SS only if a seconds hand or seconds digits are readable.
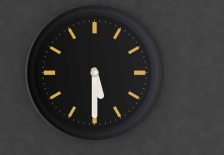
5:30
